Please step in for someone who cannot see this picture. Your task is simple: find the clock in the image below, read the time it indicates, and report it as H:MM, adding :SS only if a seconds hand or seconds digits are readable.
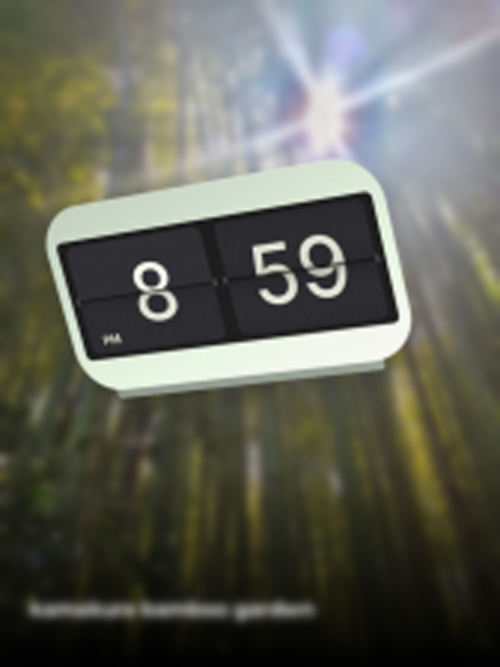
8:59
